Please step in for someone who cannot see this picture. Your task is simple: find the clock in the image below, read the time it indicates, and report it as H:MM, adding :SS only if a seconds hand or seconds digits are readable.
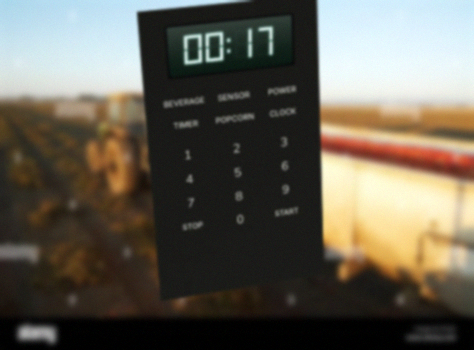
0:17
